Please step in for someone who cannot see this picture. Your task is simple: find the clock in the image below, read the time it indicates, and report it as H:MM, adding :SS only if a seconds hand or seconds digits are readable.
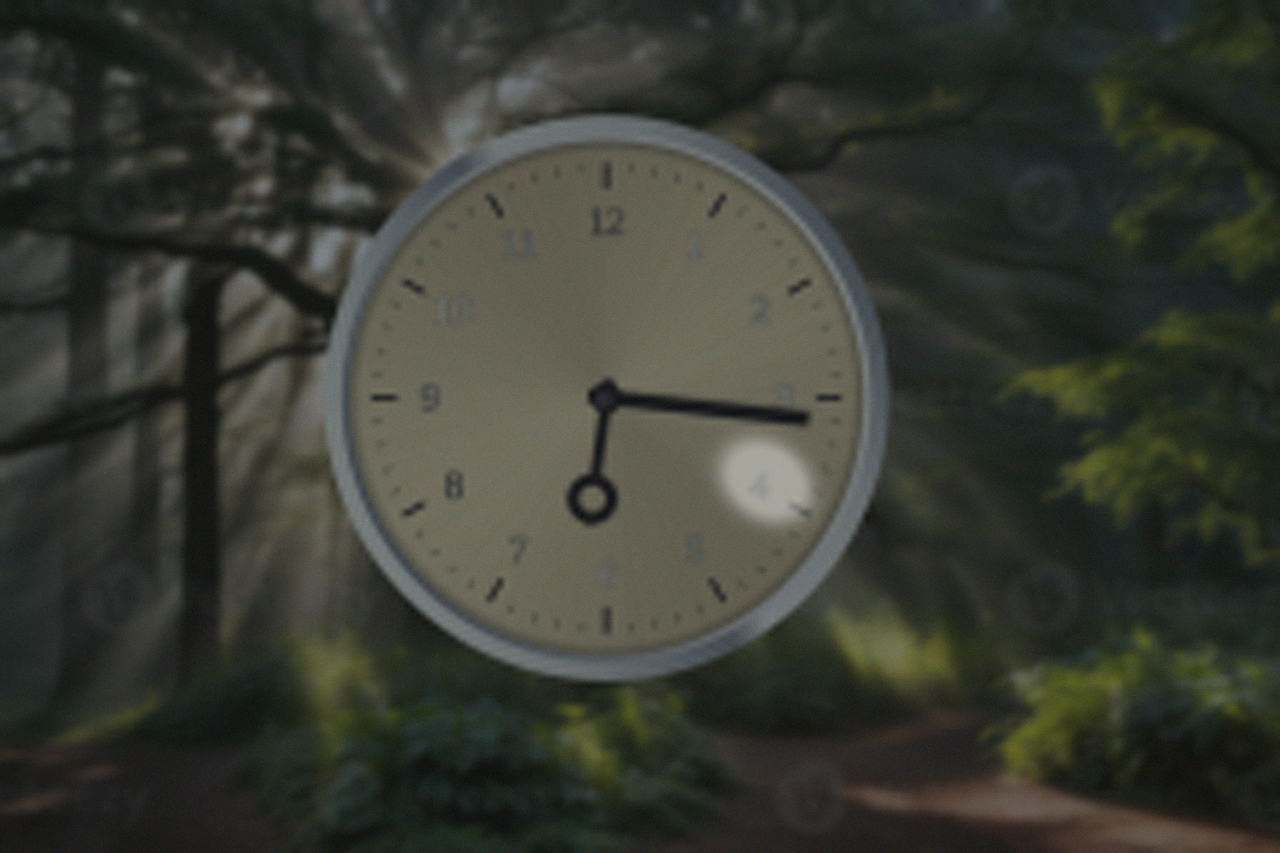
6:16
